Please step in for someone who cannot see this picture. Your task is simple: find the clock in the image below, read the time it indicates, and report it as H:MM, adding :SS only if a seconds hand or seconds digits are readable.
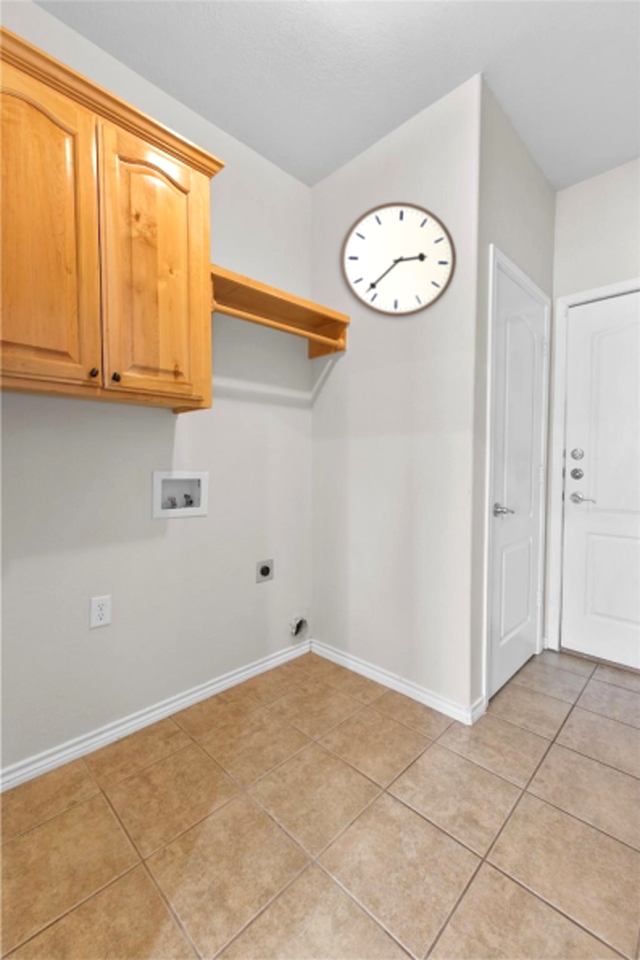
2:37
